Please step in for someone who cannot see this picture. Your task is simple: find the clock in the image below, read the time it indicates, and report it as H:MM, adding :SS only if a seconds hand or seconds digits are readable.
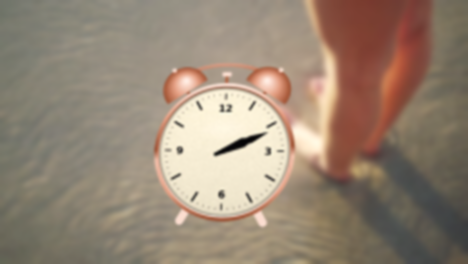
2:11
